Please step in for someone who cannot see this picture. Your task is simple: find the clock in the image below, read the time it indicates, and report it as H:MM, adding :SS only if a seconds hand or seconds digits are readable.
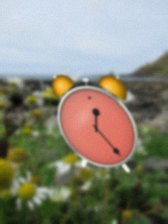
12:24
